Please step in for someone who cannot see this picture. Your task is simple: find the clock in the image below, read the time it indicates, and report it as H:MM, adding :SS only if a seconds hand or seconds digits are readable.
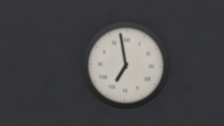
6:58
